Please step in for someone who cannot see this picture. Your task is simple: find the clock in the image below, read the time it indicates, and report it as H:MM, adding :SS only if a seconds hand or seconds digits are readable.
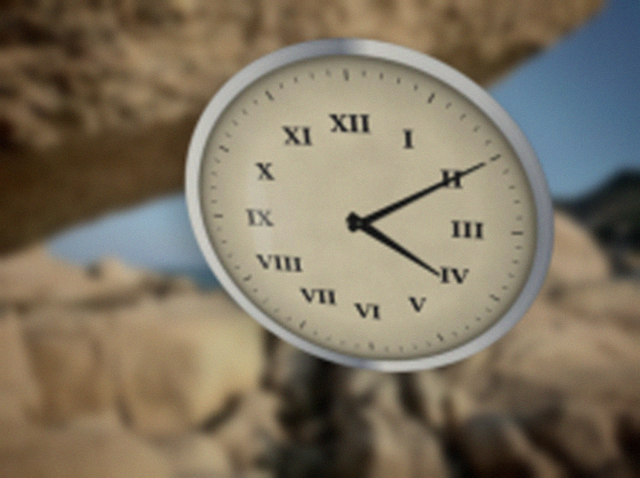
4:10
